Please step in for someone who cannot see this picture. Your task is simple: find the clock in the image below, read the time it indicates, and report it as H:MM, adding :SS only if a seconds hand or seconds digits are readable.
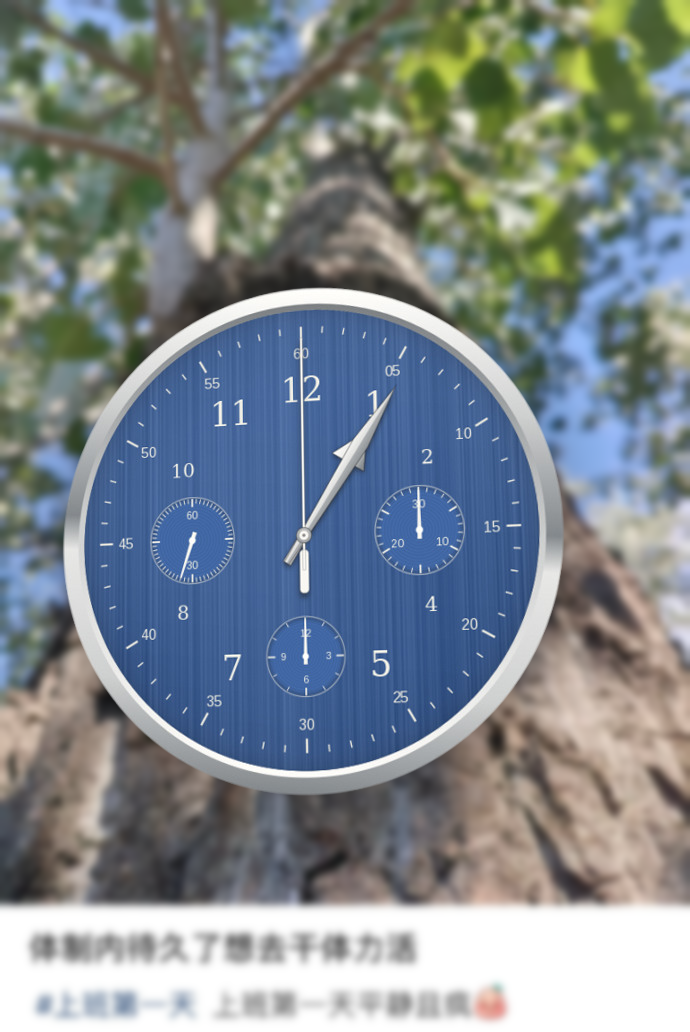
1:05:33
